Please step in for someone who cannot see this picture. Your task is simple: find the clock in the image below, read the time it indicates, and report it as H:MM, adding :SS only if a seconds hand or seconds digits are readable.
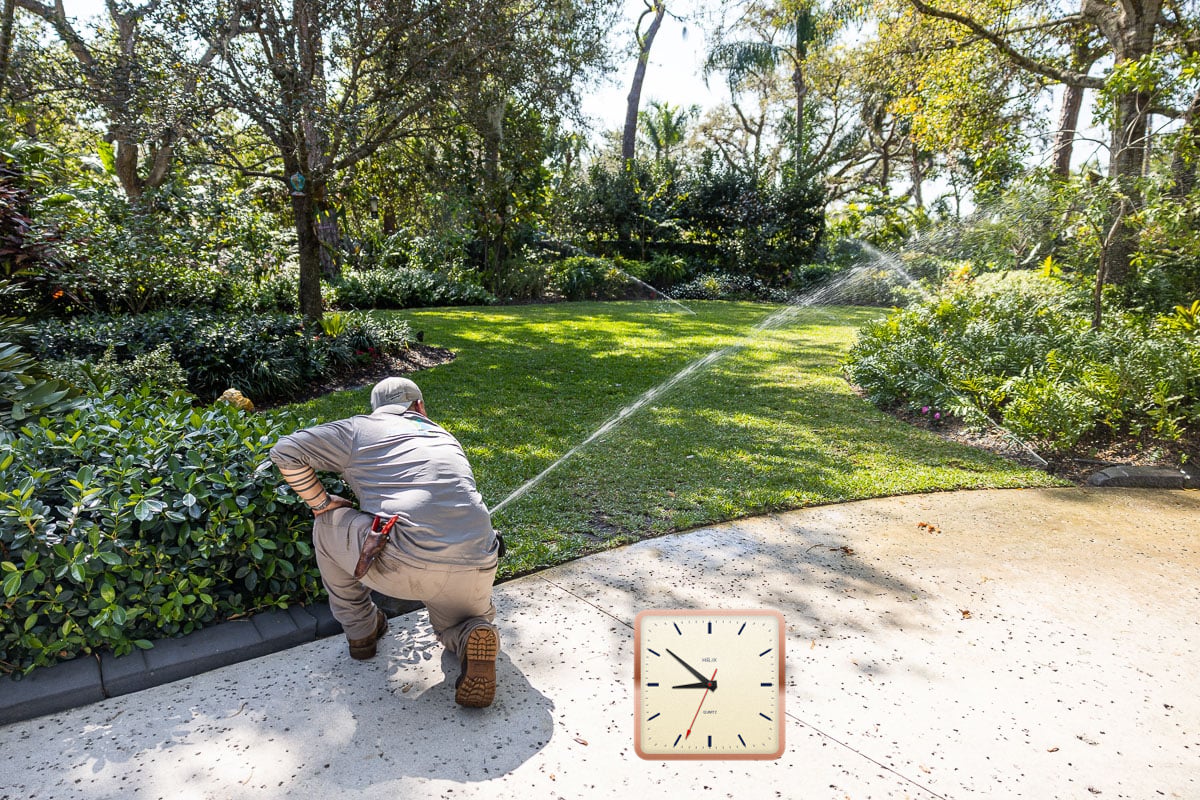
8:51:34
